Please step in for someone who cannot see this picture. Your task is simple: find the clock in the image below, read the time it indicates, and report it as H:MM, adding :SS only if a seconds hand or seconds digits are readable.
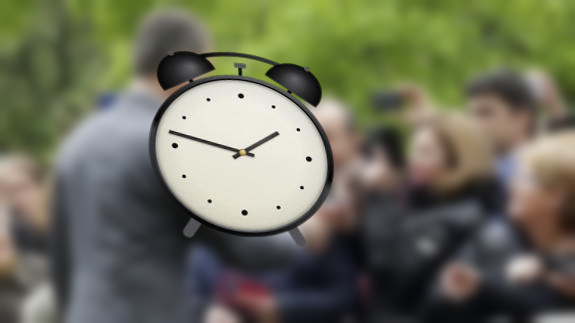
1:47
